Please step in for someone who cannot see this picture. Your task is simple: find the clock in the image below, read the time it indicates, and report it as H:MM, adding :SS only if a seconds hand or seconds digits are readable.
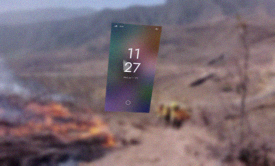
11:27
